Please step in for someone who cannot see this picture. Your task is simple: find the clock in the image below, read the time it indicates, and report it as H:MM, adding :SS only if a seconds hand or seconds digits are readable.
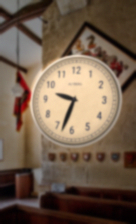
9:33
